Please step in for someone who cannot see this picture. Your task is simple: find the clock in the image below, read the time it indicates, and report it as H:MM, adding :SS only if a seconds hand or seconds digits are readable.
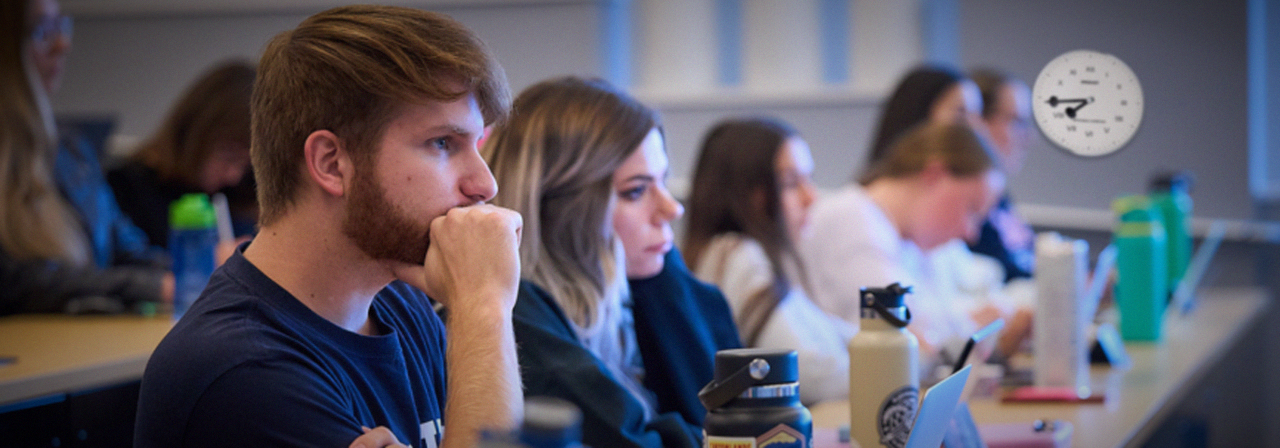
7:44
